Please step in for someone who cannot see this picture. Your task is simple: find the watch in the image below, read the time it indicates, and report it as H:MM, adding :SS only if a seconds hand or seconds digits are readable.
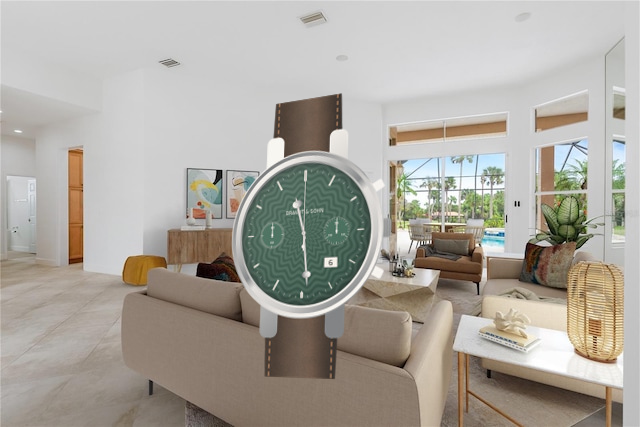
11:29
